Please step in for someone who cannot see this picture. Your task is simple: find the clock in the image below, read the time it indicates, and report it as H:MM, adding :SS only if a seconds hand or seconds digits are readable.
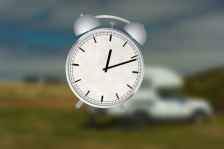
12:11
